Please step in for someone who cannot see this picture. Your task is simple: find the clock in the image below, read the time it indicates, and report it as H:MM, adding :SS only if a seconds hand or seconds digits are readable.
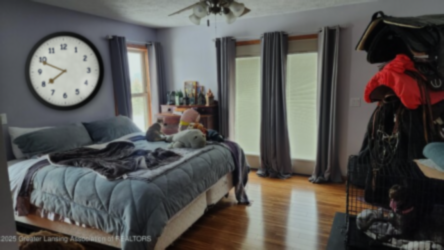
7:49
